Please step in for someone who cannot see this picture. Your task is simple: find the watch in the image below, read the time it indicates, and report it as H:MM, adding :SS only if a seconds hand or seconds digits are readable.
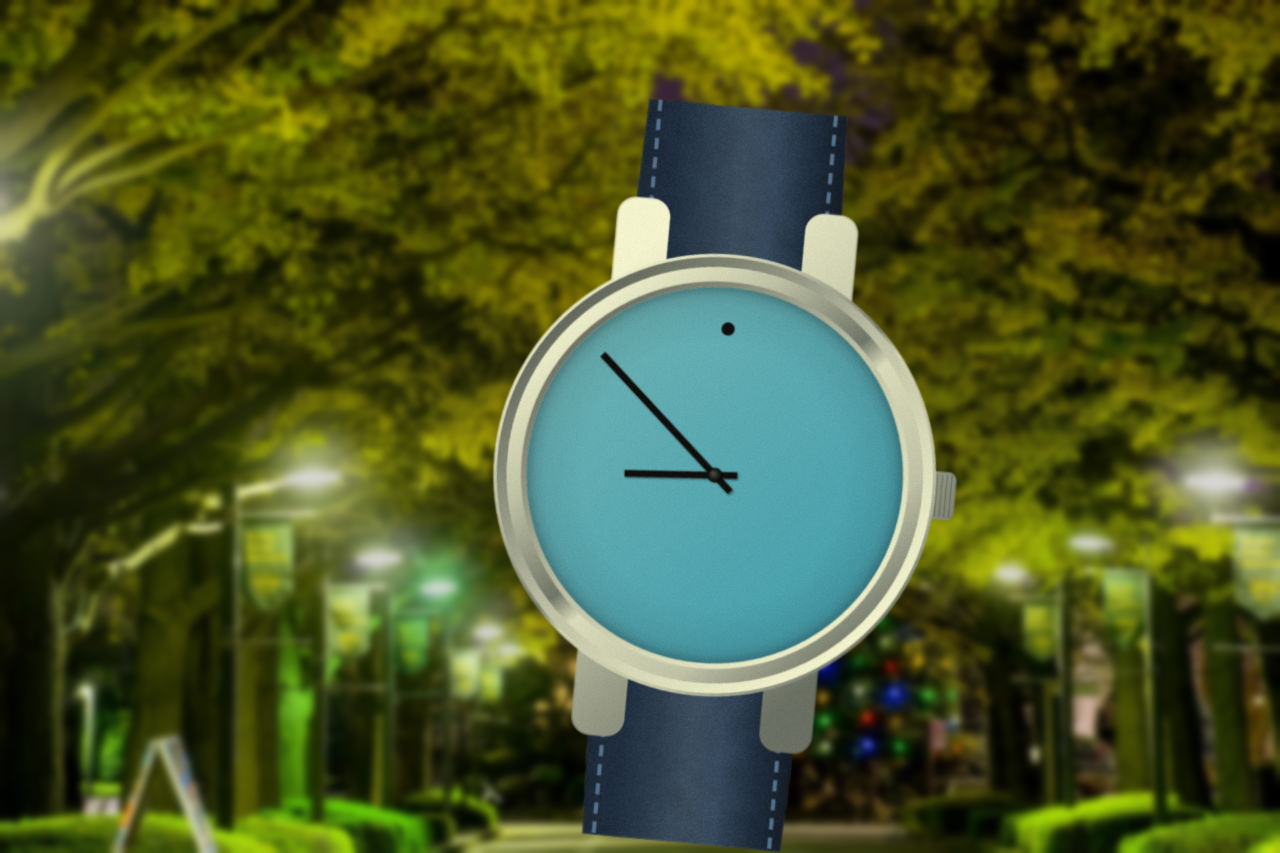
8:52
